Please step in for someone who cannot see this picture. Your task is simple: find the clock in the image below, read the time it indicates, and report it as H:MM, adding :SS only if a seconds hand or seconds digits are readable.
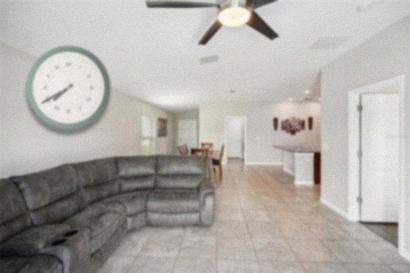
7:40
